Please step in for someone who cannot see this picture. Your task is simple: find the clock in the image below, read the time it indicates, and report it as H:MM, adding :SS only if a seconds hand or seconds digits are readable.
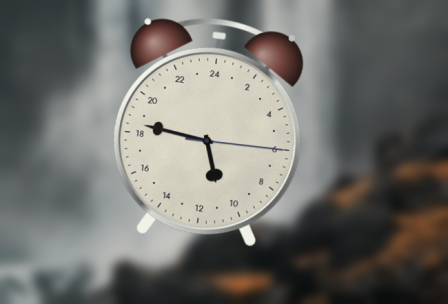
10:46:15
